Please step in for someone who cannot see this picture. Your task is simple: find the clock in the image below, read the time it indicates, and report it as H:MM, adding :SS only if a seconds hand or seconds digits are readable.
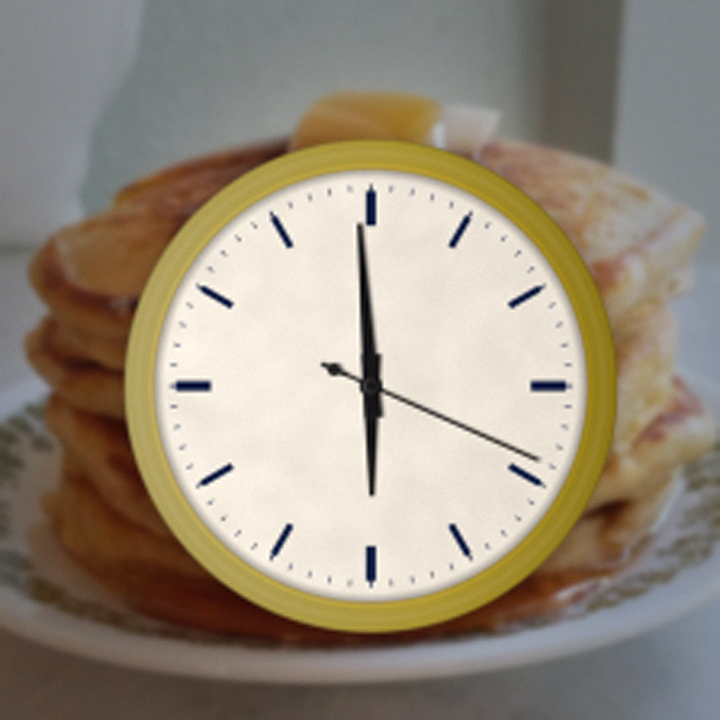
5:59:19
